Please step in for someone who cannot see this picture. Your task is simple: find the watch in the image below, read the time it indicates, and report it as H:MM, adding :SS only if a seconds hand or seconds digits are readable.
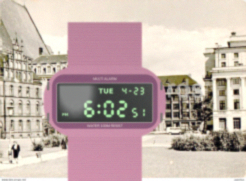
6:02
